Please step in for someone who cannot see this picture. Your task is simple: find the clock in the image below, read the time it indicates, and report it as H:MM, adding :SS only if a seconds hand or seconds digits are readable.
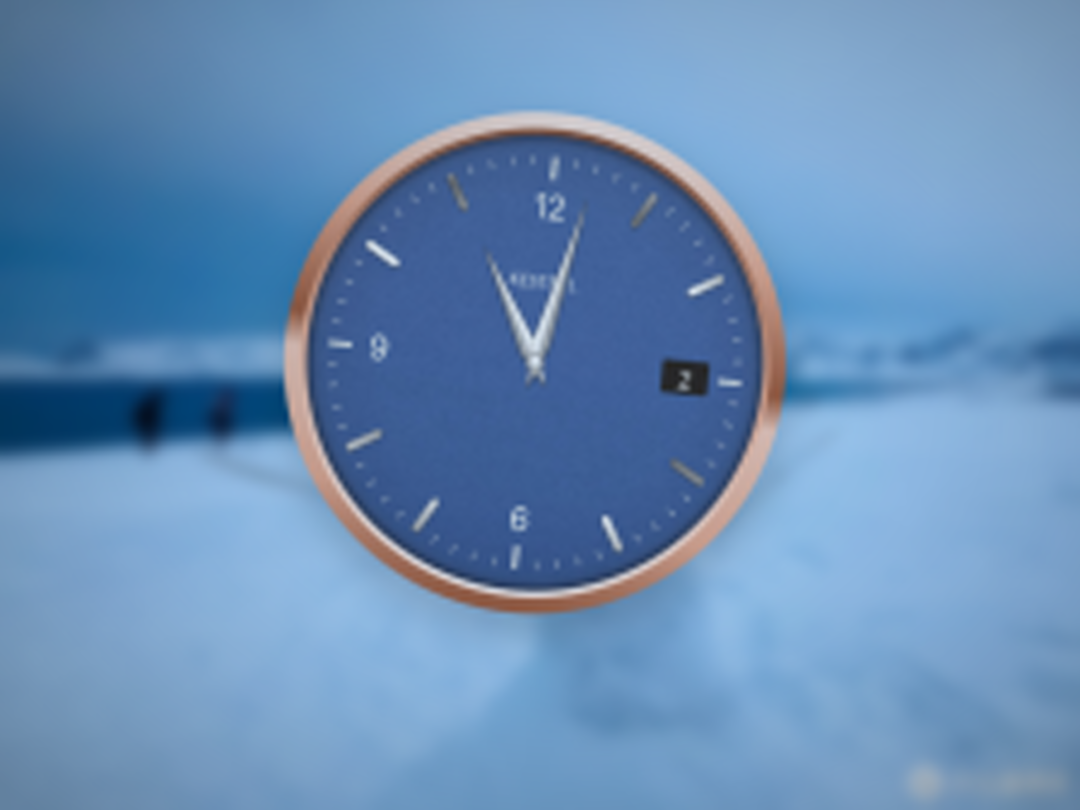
11:02
